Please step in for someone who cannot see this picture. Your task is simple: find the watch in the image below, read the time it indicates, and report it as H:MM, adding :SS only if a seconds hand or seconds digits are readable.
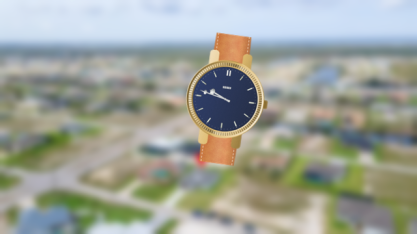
9:47
